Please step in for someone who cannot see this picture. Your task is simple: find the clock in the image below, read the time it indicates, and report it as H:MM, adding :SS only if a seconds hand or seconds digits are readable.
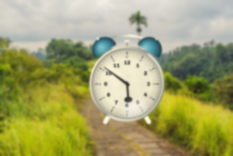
5:51
